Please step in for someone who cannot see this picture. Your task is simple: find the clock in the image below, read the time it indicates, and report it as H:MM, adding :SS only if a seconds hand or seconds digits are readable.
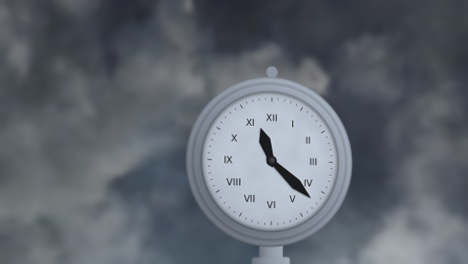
11:22
